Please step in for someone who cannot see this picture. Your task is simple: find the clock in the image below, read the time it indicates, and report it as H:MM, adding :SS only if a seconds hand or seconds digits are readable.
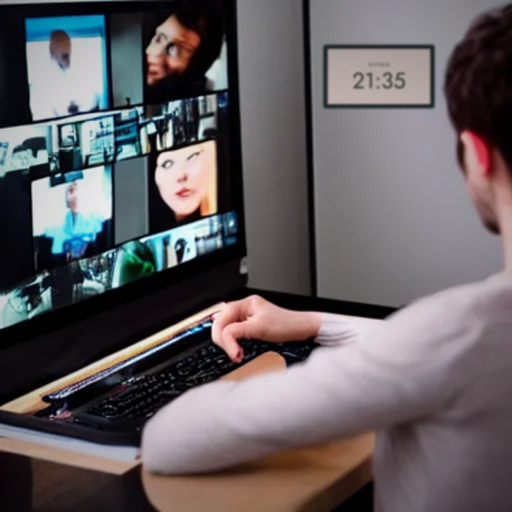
21:35
